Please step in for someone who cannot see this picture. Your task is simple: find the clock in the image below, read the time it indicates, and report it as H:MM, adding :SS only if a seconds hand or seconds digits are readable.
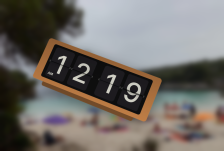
12:19
